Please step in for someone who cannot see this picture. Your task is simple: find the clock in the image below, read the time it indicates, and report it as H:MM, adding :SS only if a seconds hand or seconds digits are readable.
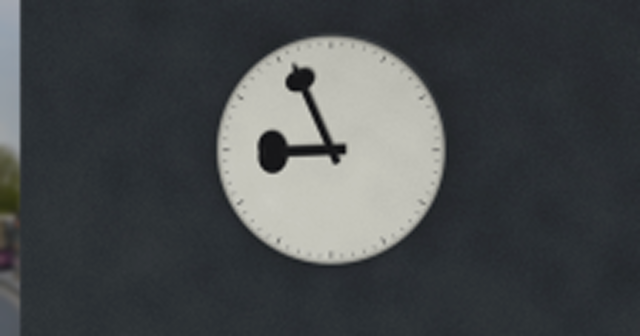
8:56
